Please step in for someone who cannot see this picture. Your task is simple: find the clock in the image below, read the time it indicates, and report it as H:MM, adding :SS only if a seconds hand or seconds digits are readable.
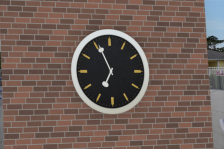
6:56
